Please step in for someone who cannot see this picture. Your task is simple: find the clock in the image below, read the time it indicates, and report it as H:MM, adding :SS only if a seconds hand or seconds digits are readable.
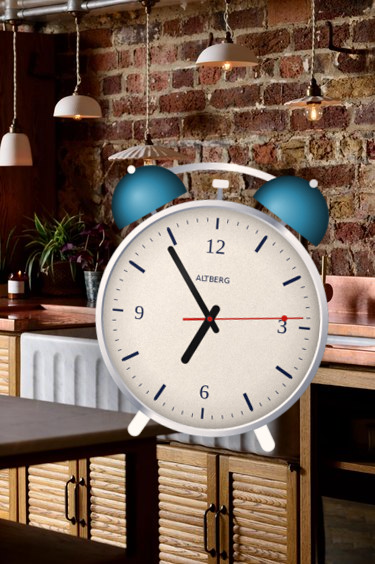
6:54:14
